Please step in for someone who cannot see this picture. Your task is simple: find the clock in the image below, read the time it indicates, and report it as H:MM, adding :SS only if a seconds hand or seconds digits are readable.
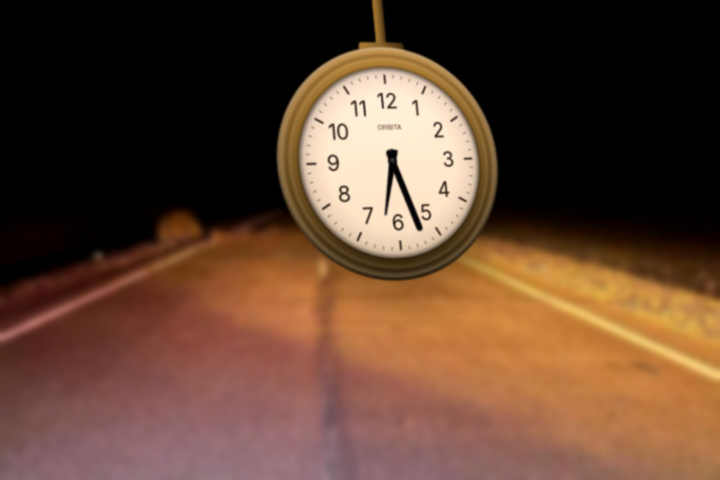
6:27
